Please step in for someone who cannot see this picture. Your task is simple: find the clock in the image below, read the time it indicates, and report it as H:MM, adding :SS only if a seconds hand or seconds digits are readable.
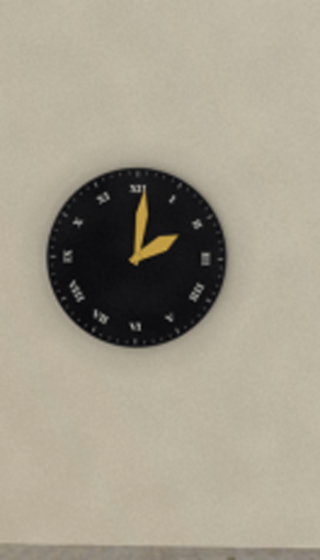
2:01
